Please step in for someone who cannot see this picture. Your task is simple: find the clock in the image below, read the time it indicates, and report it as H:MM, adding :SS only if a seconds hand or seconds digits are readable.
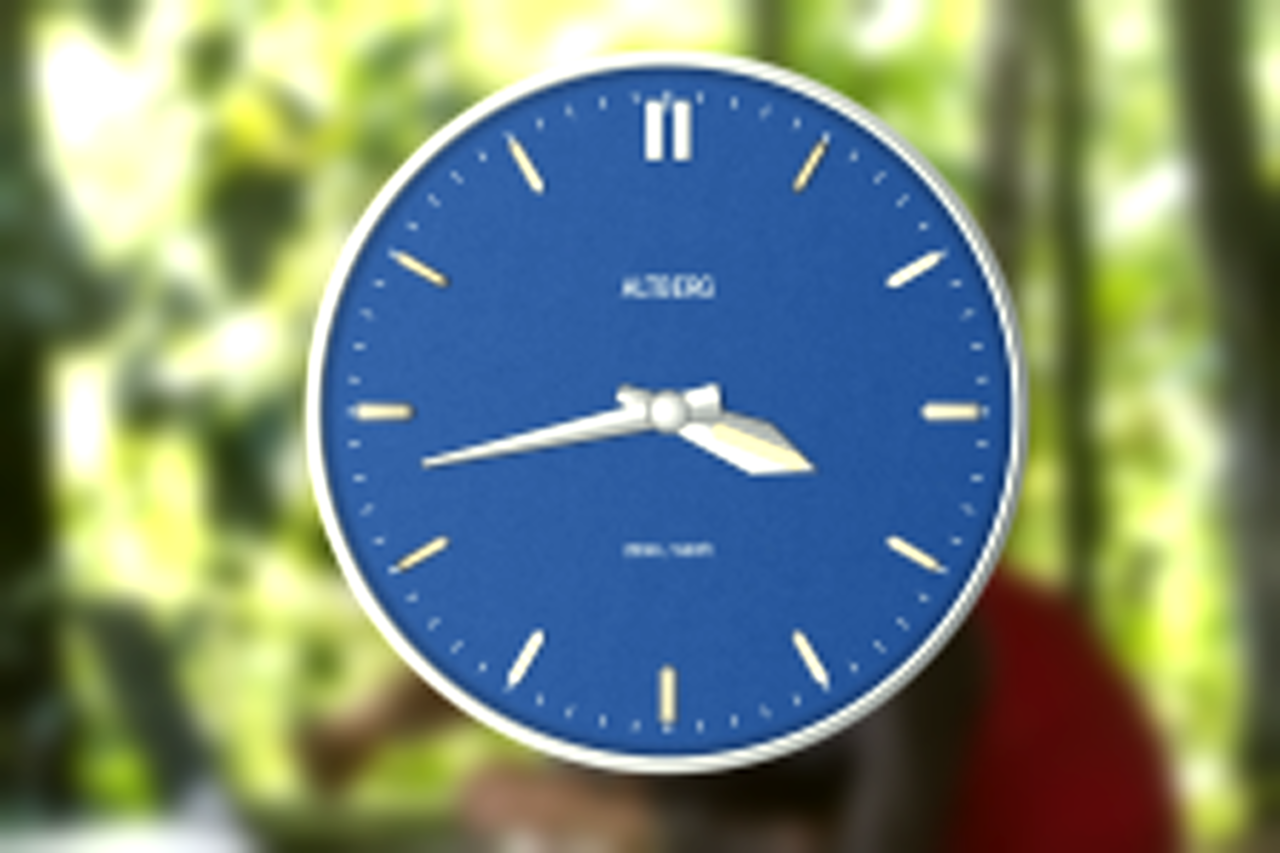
3:43
